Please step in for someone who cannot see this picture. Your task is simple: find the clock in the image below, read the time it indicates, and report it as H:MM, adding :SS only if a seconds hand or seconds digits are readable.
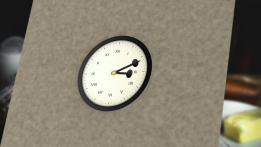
3:11
